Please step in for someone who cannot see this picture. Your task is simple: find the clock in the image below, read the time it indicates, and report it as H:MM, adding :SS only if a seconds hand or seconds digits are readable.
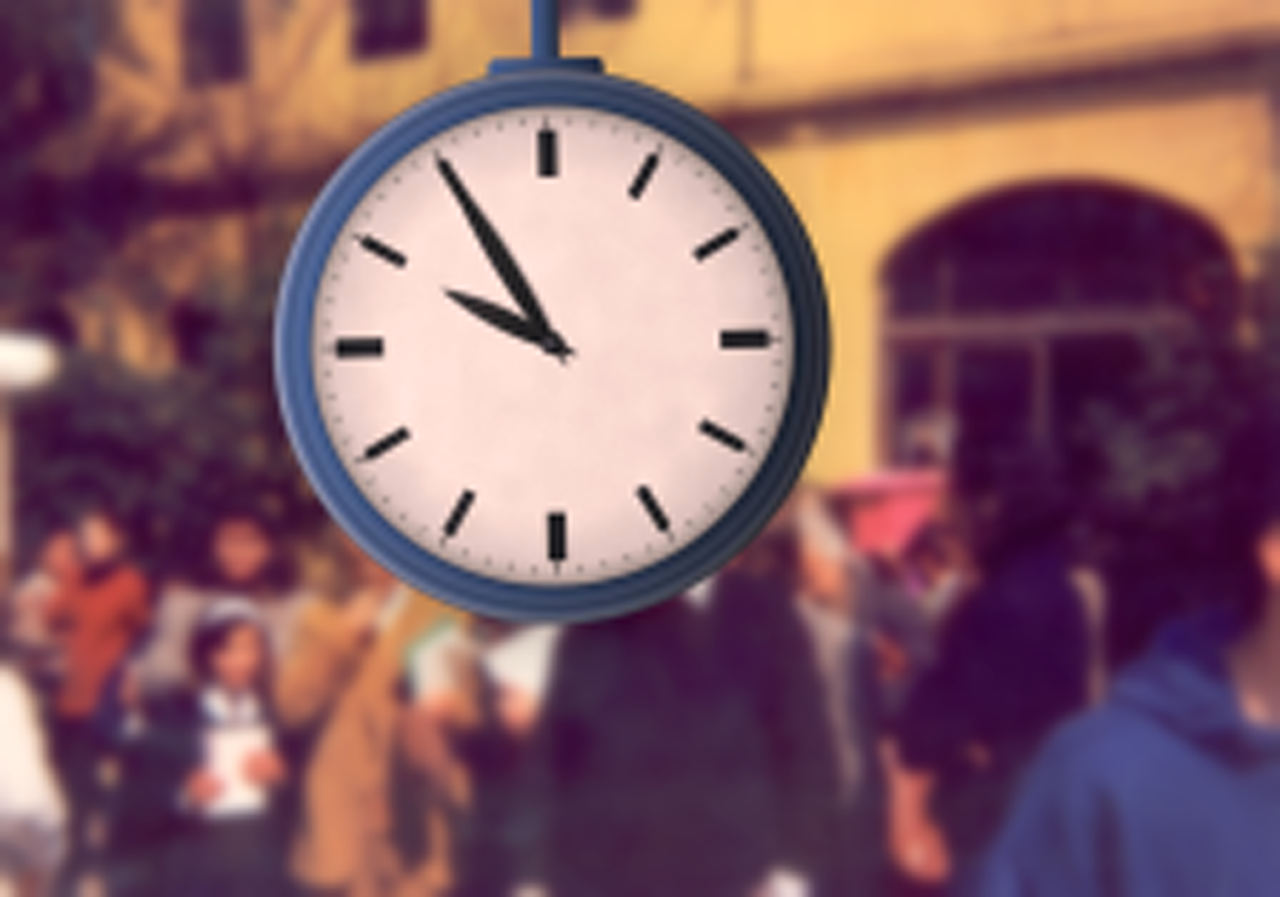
9:55
